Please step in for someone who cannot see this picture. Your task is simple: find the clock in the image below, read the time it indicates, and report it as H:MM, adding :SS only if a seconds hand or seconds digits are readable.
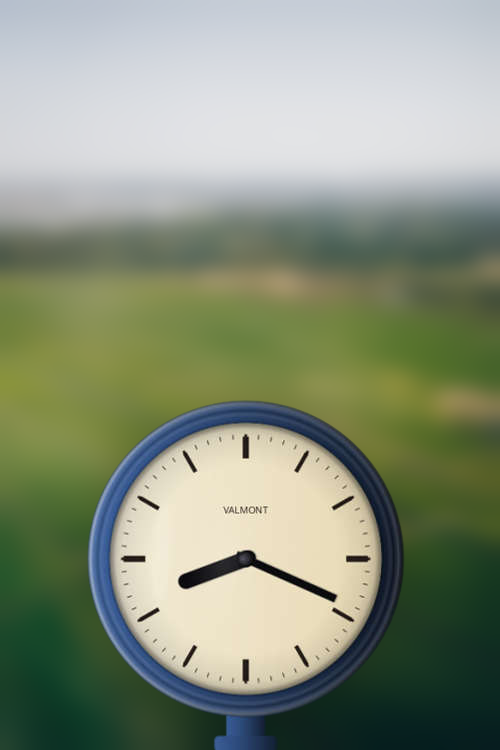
8:19
